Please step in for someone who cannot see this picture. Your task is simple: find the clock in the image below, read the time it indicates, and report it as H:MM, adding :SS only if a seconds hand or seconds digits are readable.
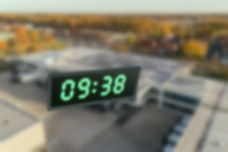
9:38
